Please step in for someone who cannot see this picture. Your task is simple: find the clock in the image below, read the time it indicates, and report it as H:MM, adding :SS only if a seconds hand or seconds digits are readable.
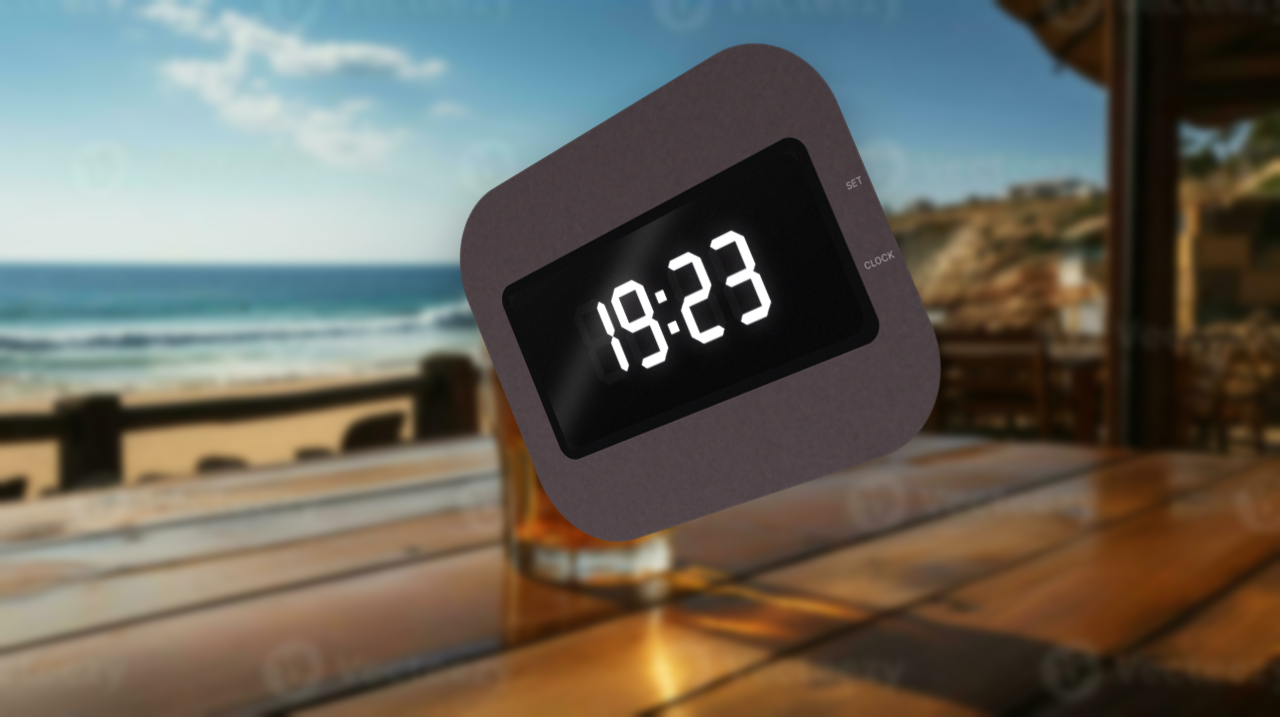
19:23
